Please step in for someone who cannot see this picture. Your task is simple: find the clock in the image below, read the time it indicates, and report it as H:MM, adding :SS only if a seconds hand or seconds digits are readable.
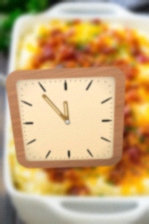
11:54
